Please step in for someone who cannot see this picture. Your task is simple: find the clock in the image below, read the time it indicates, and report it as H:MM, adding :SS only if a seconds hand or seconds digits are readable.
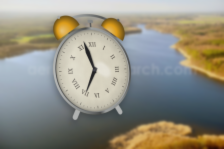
6:57
